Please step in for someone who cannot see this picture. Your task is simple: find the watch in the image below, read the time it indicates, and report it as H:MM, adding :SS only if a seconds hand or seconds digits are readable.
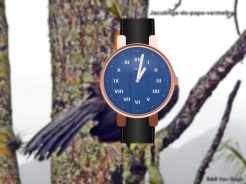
1:02
